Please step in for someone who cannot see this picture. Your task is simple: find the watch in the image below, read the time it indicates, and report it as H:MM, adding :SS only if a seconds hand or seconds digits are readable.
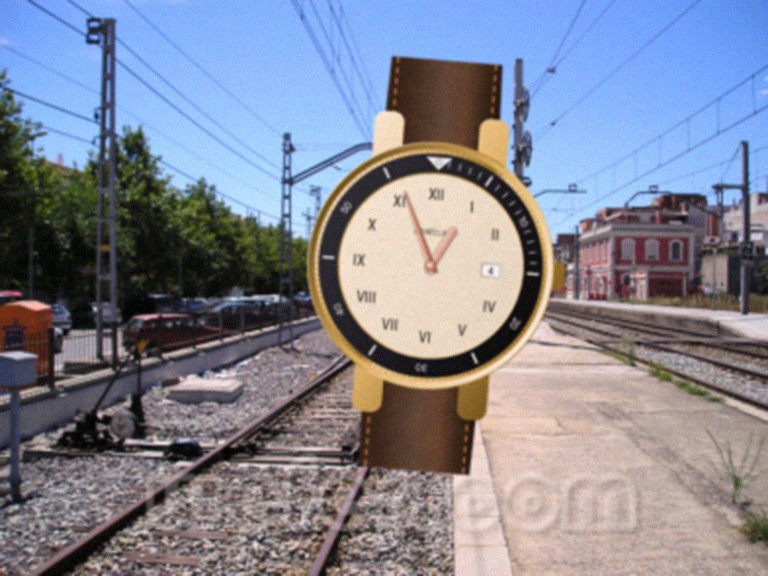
12:56
